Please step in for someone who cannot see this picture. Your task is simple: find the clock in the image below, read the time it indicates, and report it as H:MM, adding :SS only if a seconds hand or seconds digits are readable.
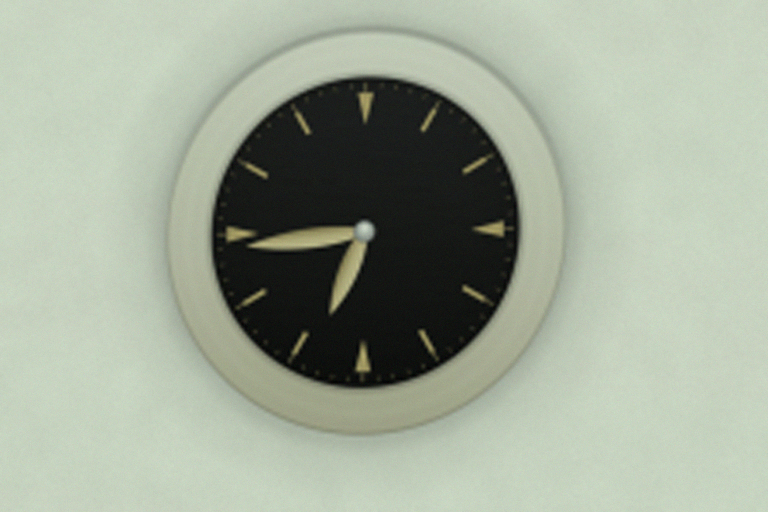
6:44
